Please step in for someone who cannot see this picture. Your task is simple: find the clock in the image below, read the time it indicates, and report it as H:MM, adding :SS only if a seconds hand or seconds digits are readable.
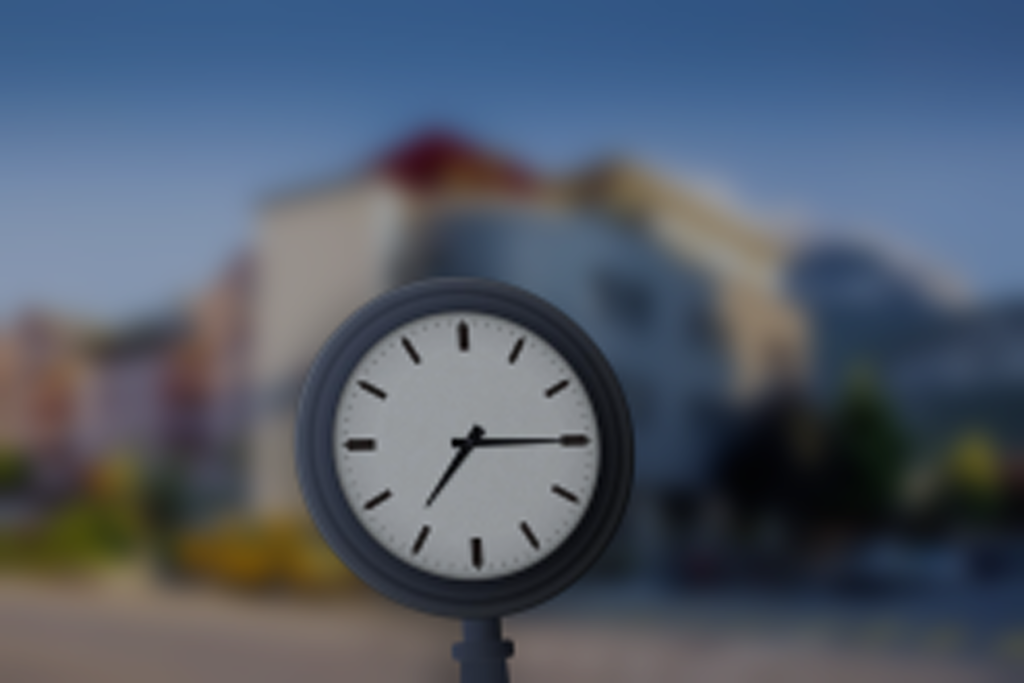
7:15
